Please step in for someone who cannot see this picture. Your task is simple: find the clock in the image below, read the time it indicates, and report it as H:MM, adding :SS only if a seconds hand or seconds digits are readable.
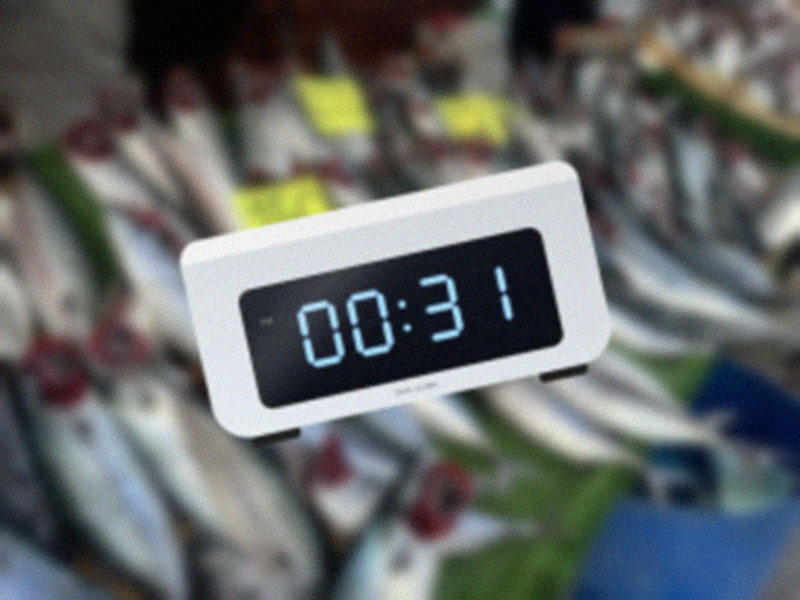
0:31
